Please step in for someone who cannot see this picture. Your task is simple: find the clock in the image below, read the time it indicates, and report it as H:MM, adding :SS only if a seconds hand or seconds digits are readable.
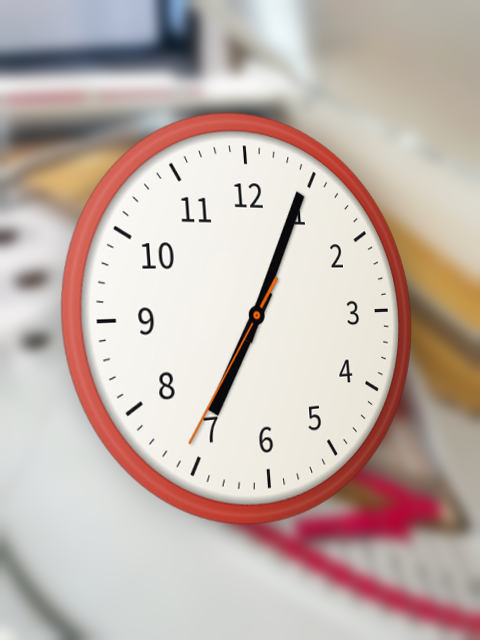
7:04:36
